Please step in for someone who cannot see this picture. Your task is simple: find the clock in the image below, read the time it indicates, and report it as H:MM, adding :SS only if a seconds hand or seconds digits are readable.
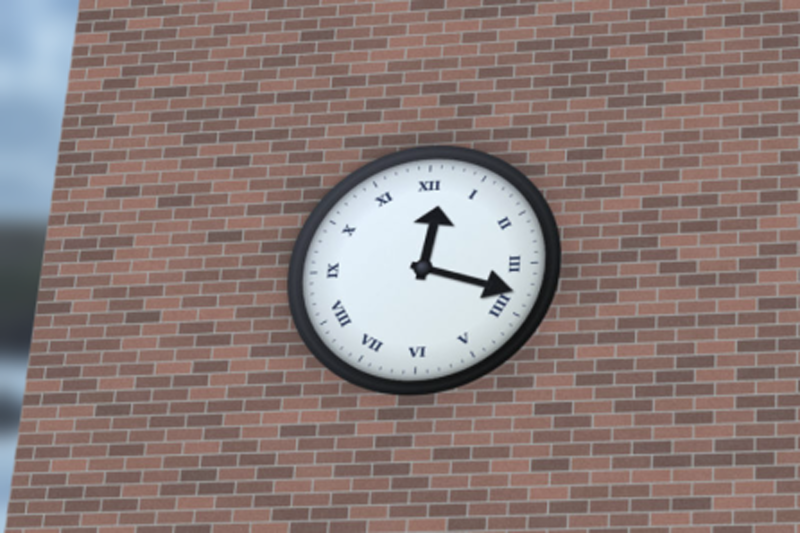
12:18
